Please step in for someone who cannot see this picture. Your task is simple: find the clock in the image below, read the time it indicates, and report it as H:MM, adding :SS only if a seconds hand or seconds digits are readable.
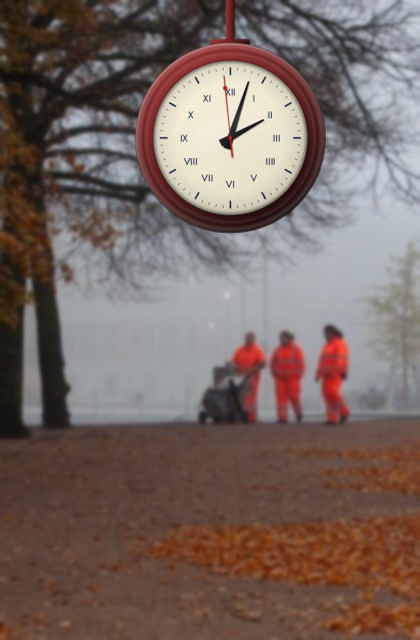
2:02:59
